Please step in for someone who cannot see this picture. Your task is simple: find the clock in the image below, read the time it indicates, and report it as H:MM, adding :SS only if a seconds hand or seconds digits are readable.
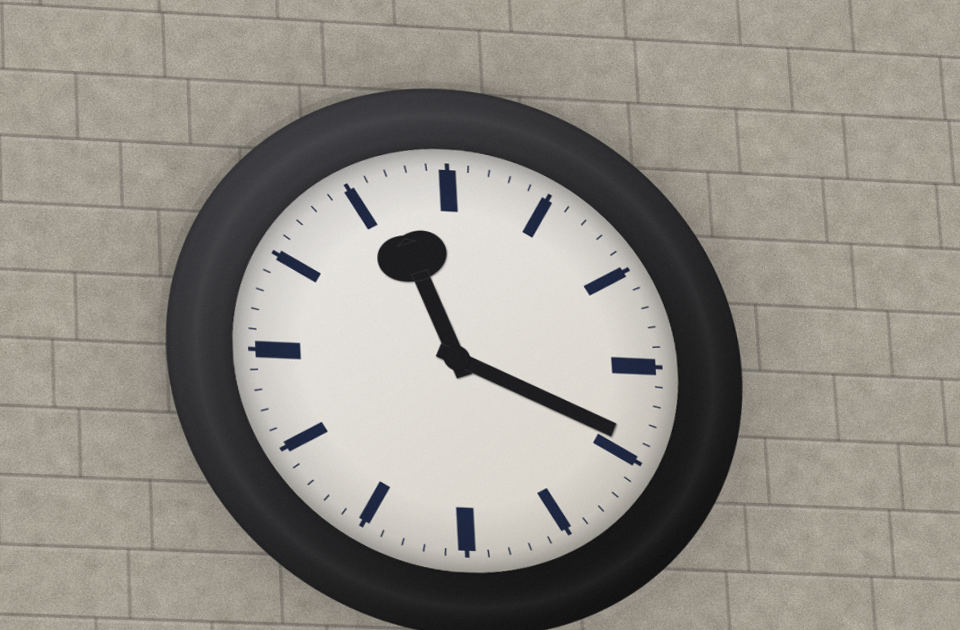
11:19
